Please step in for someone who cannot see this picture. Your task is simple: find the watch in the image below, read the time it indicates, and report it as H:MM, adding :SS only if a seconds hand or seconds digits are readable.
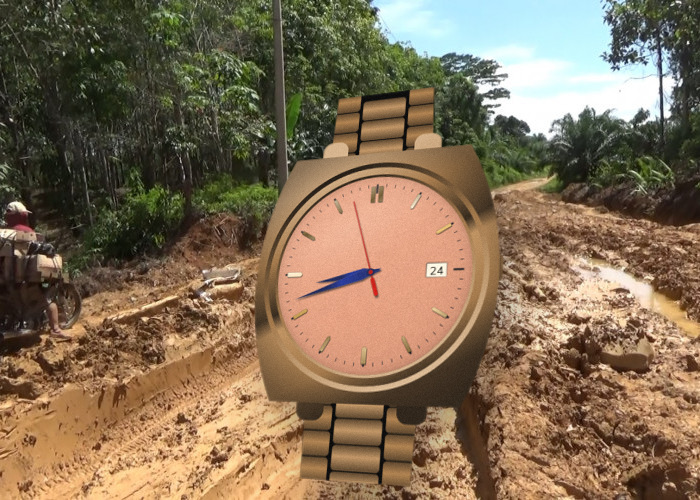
8:41:57
